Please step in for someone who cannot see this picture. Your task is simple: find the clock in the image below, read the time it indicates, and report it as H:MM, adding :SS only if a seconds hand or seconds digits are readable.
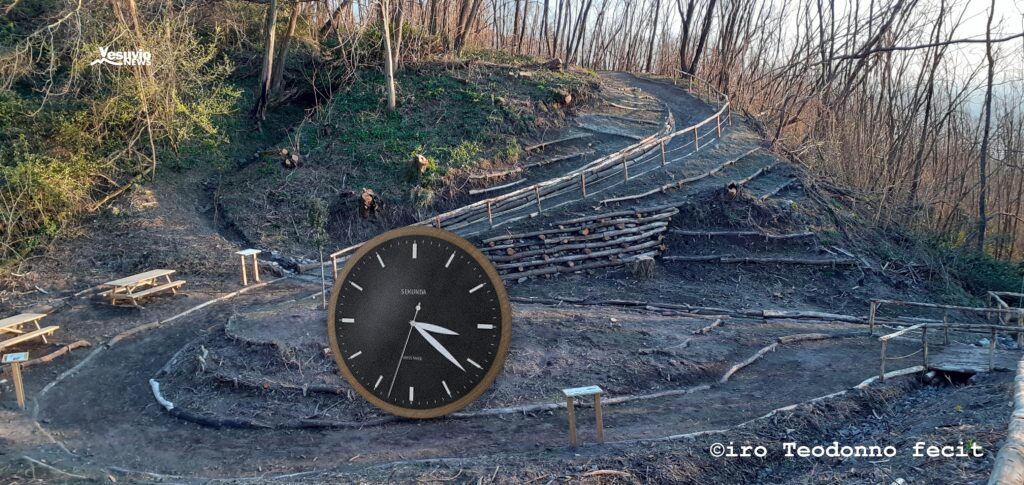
3:21:33
